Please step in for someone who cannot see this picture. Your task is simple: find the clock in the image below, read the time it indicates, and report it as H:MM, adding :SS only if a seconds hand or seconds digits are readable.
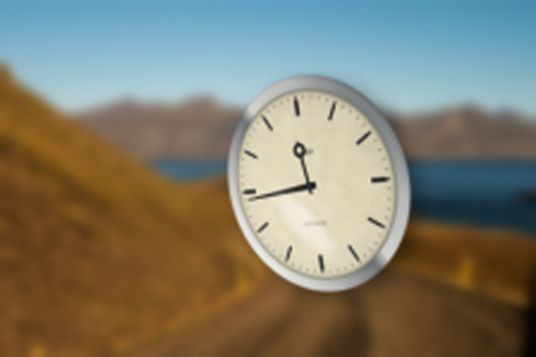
11:44
